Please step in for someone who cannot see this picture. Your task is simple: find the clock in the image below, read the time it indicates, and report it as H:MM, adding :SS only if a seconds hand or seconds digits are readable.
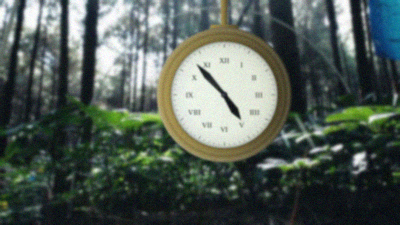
4:53
